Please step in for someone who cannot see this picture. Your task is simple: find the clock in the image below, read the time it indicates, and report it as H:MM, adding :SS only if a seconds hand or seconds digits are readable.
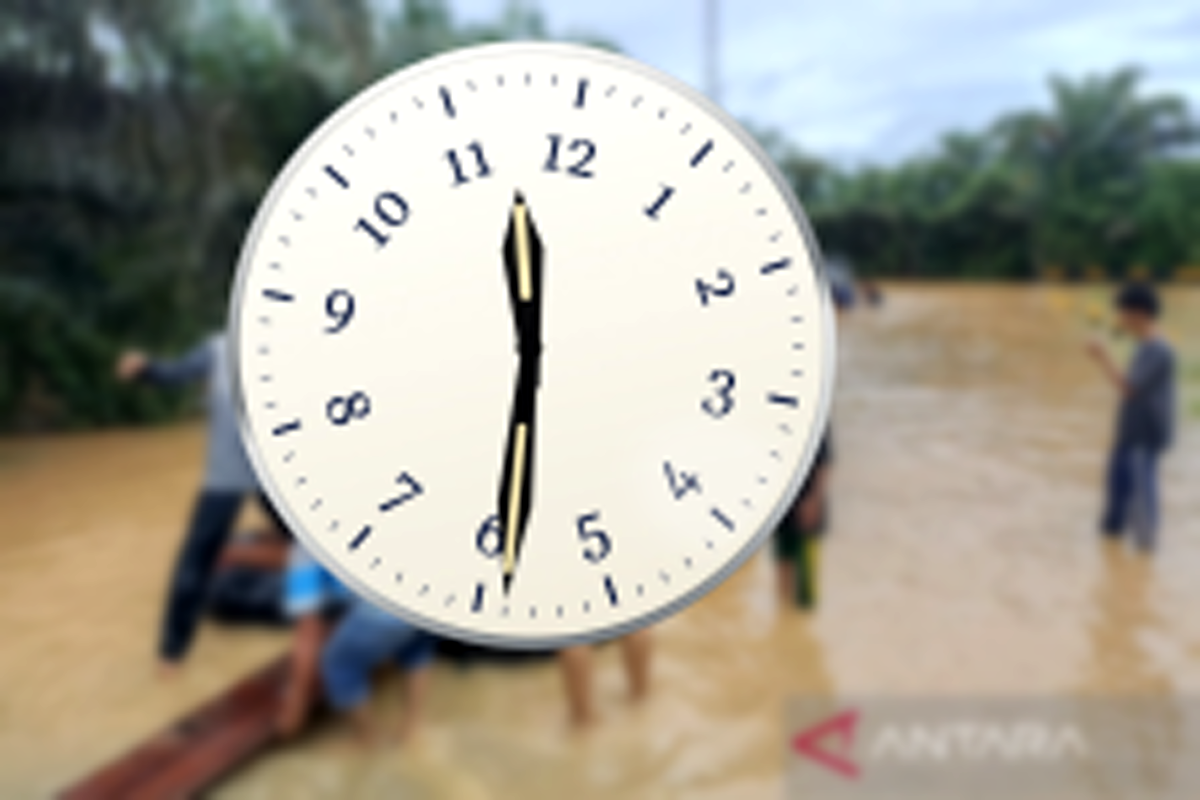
11:29
